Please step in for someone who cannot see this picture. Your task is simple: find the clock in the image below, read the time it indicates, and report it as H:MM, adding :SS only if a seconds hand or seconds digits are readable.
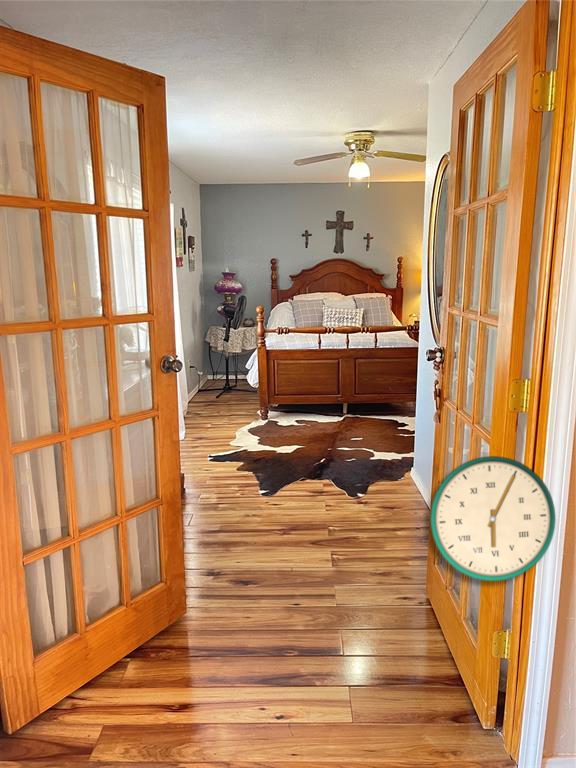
6:05
